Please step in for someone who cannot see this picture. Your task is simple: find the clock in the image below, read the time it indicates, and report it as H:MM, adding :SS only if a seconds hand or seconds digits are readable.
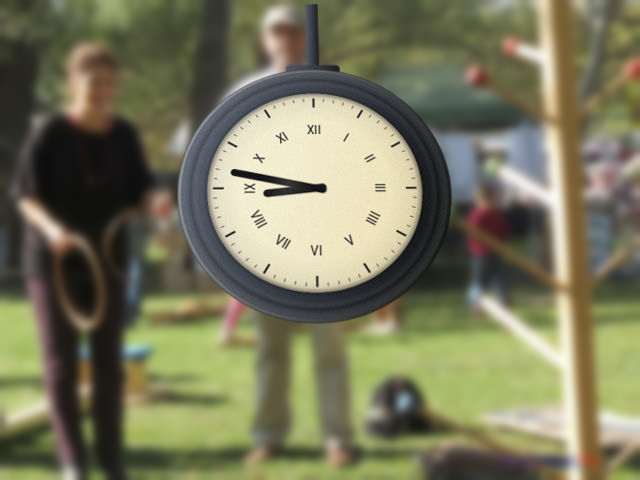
8:47
